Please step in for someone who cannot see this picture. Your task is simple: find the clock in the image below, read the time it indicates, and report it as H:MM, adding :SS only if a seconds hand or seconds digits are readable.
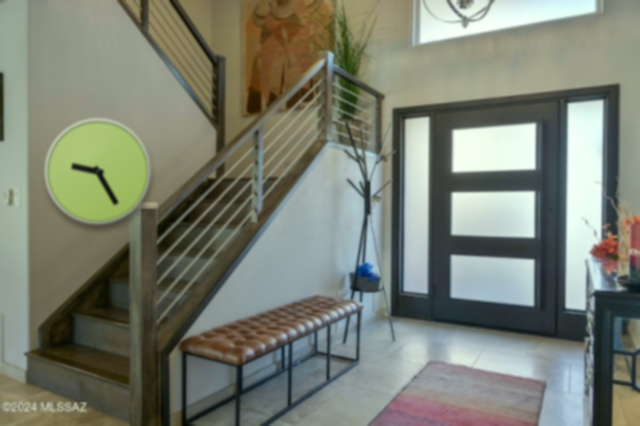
9:25
